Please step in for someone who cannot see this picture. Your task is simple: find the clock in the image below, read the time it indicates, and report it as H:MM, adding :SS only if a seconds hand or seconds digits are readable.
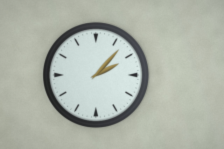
2:07
